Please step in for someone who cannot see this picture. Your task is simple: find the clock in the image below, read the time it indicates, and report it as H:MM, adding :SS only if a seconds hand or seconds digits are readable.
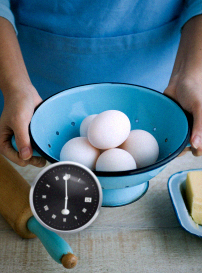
5:59
